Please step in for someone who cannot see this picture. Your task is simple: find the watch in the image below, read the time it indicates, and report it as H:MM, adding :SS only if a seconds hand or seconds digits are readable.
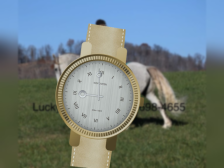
8:59
